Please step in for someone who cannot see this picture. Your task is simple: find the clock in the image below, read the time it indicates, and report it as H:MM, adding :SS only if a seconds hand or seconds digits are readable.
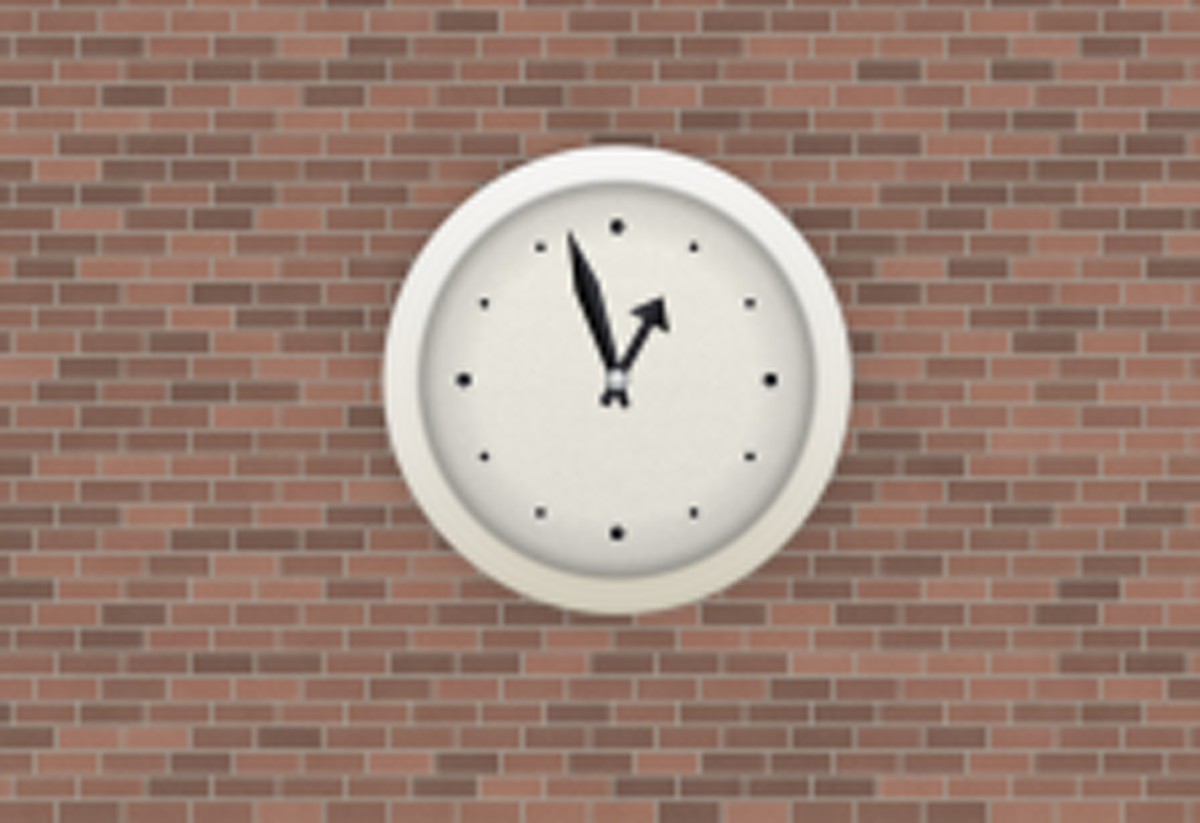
12:57
